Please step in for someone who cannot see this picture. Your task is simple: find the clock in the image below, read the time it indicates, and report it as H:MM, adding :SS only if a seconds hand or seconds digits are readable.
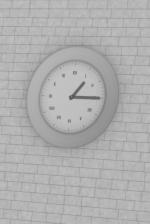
1:15
